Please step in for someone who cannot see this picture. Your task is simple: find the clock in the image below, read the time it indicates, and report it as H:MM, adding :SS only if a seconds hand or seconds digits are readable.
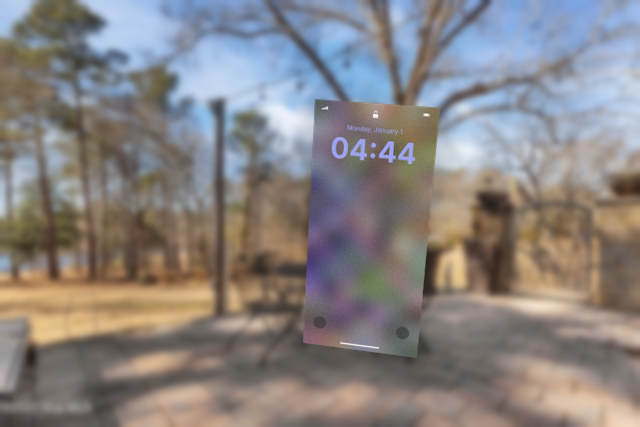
4:44
